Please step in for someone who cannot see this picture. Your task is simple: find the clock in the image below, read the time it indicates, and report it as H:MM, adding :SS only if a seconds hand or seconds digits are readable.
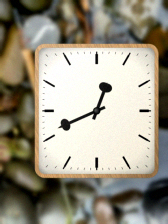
12:41
